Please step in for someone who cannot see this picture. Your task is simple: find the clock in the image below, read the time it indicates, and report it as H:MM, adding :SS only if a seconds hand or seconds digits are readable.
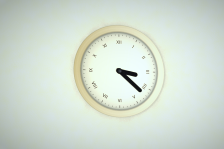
3:22
